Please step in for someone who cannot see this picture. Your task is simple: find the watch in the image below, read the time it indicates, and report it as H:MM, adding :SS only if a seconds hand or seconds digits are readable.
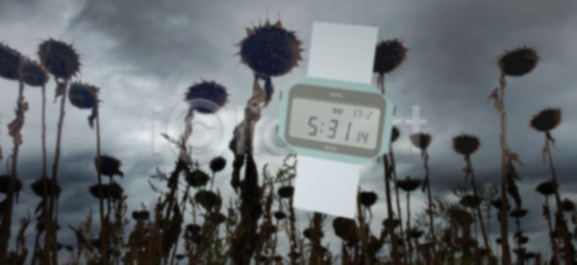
5:31
